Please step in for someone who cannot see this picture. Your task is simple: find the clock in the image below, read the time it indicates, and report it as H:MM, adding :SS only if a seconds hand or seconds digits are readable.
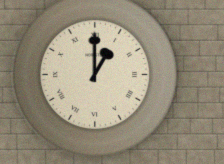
1:00
